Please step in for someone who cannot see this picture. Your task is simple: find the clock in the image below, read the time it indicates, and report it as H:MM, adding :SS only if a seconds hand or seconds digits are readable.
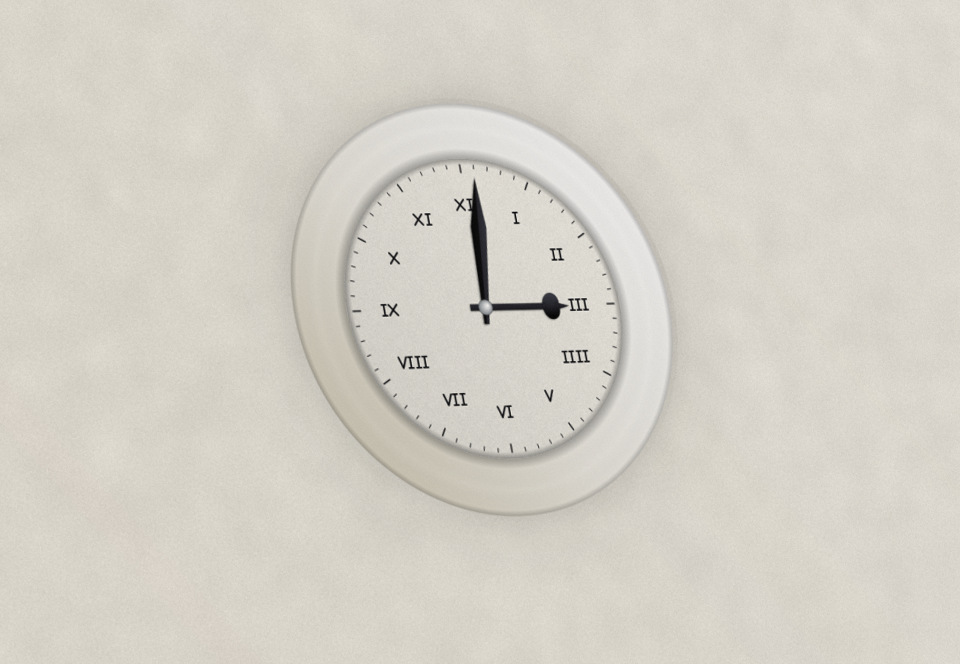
3:01
